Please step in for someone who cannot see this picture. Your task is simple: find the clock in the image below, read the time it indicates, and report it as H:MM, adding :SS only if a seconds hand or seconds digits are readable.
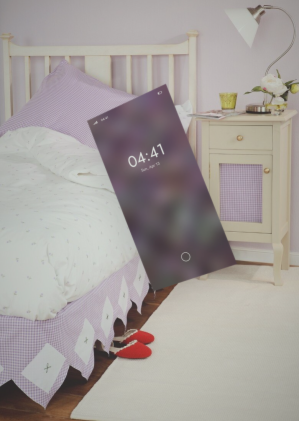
4:41
